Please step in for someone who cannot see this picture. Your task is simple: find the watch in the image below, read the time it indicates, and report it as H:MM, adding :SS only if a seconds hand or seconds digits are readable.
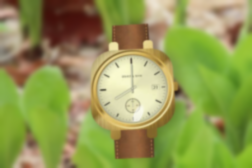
8:00
